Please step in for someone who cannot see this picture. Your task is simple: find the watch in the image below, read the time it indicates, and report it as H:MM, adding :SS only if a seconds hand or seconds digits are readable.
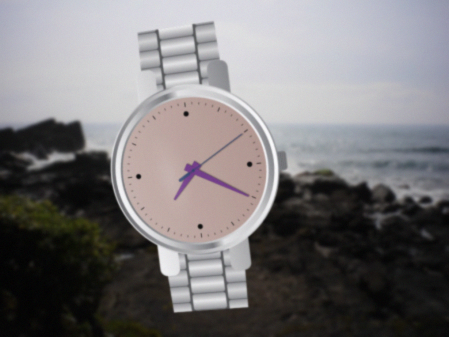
7:20:10
